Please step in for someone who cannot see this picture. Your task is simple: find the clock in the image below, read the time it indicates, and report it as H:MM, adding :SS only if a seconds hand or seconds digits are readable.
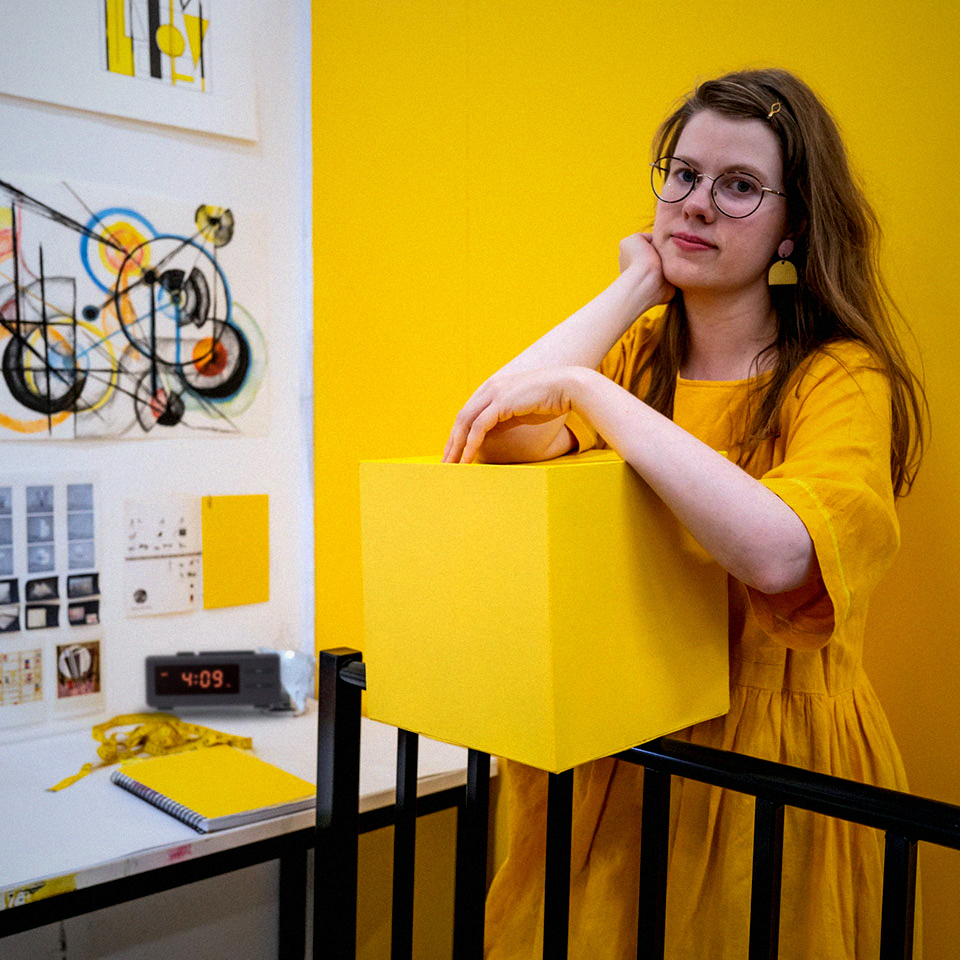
4:09
